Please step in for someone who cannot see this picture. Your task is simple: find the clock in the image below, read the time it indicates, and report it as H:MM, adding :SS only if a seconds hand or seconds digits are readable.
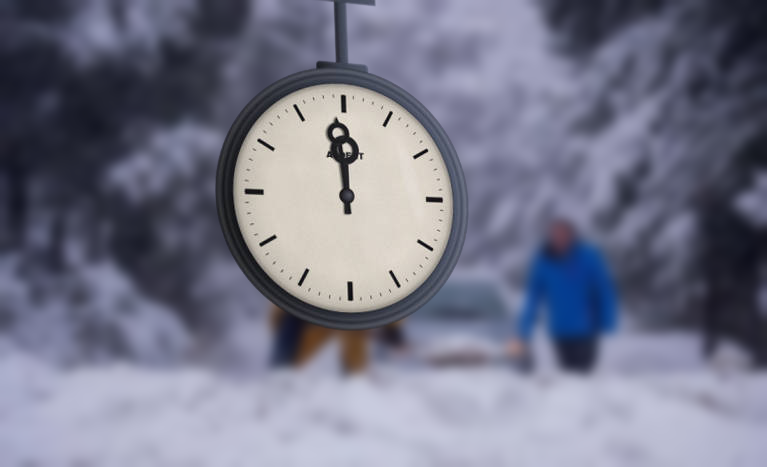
11:59
